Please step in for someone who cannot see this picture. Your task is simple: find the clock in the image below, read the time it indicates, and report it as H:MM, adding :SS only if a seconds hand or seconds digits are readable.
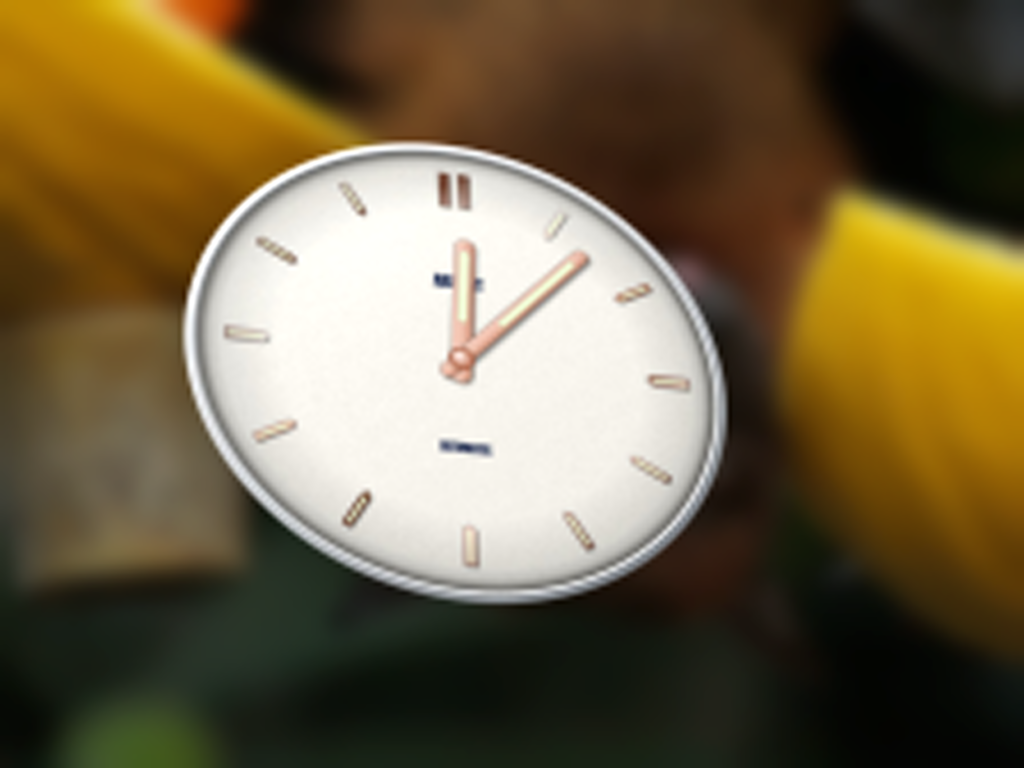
12:07
